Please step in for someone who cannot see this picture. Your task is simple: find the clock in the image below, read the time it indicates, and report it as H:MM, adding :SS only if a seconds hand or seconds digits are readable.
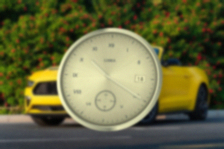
10:20
